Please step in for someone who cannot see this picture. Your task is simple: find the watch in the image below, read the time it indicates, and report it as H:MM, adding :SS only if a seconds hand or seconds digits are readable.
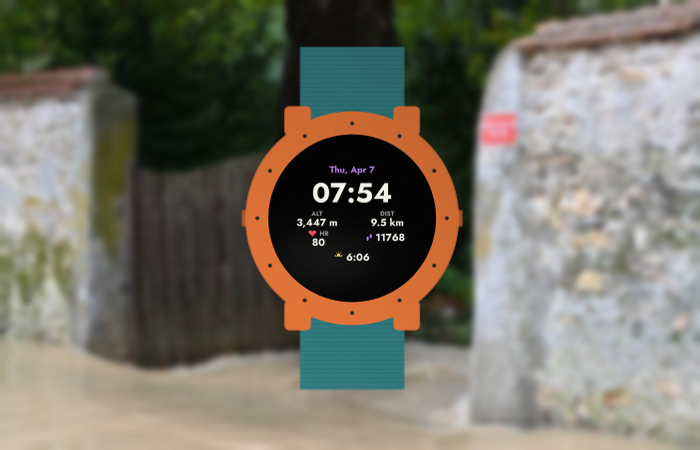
7:54
